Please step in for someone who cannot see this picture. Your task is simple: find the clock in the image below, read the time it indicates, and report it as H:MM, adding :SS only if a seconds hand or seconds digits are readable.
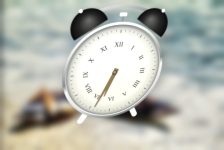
6:34
